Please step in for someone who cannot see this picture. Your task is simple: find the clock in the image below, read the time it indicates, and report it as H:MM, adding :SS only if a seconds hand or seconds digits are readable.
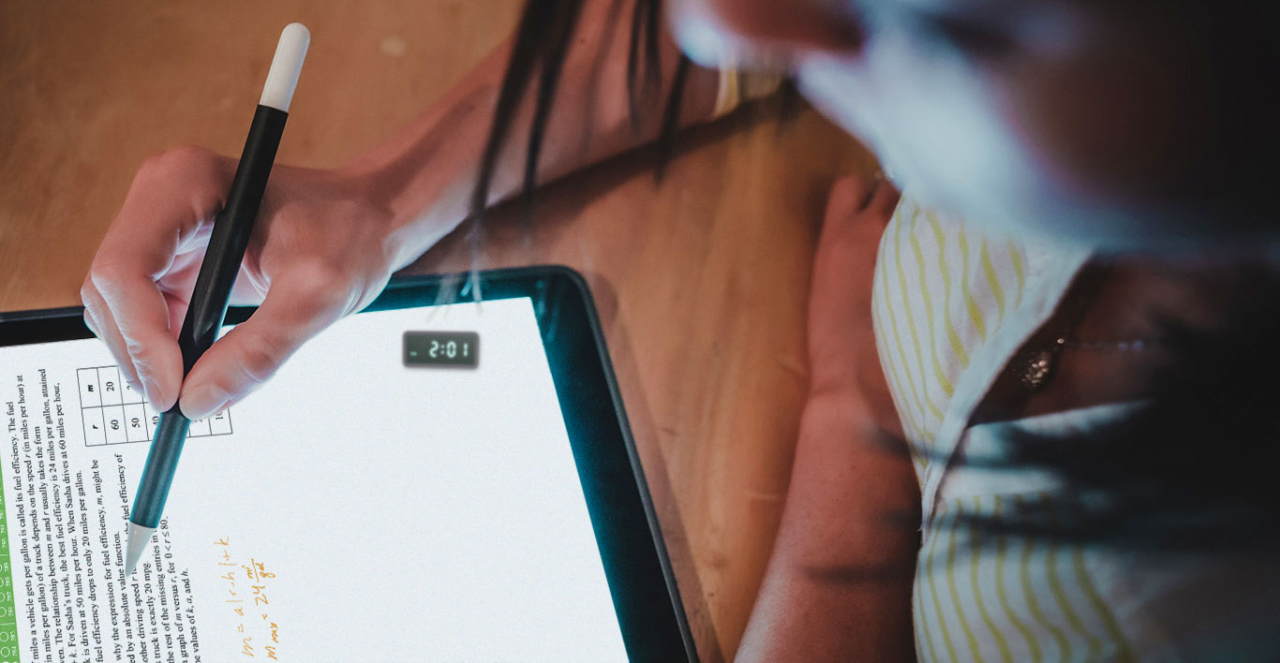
2:01
